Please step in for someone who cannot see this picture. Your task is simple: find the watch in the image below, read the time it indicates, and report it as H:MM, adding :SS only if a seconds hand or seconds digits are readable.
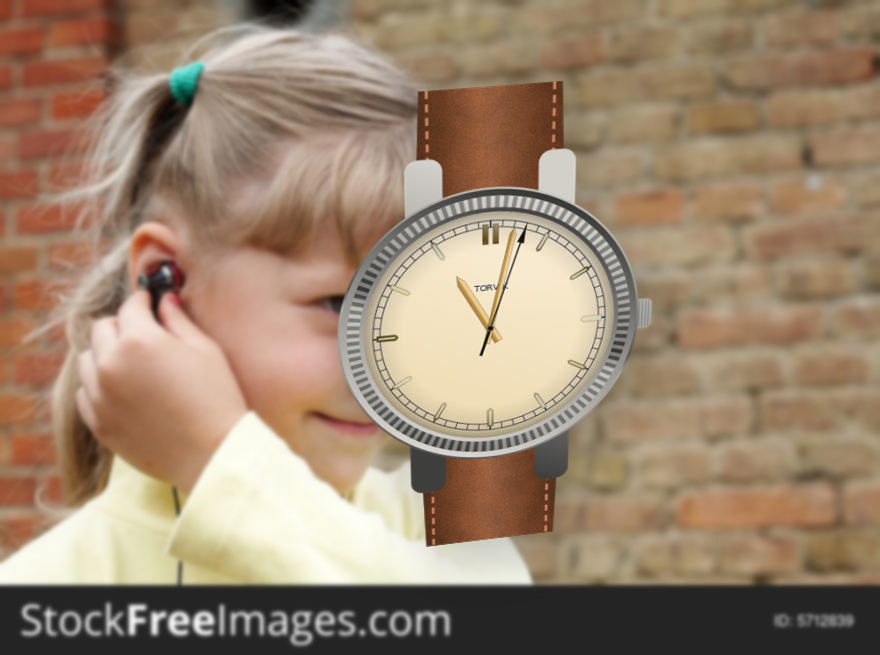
11:02:03
